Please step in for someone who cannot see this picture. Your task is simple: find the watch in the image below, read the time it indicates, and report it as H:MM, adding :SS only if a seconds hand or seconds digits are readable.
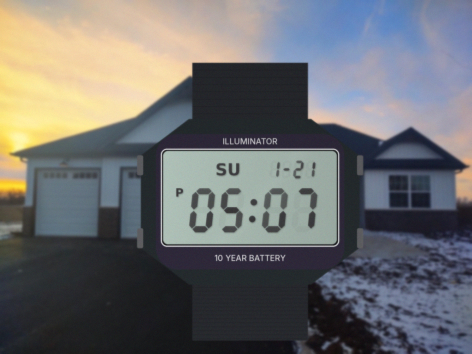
5:07
